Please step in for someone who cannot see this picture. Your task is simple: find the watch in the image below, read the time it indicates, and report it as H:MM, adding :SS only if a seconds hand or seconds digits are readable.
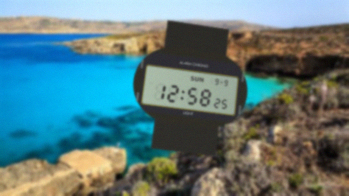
12:58
